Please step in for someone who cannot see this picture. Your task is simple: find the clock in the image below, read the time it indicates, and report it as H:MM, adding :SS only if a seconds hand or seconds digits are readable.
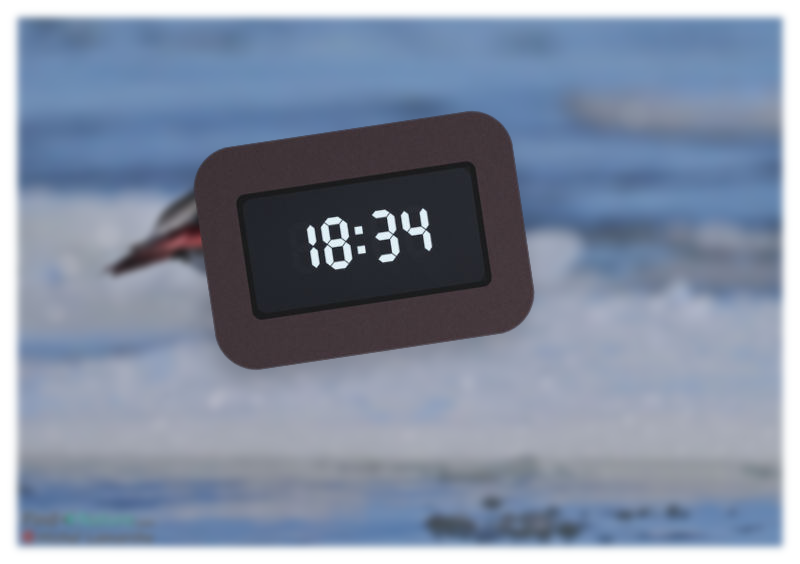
18:34
